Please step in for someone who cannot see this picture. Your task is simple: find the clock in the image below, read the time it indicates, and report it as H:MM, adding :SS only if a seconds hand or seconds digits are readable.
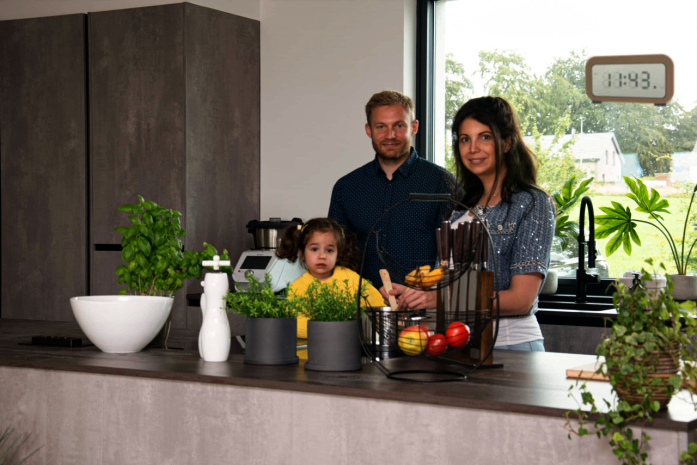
11:43
